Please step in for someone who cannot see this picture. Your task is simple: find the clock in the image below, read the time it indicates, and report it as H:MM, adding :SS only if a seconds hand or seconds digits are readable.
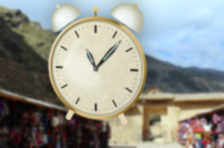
11:07
